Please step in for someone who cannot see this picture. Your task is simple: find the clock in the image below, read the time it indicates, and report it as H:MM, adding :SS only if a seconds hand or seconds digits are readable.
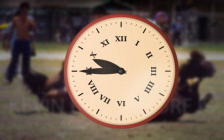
9:45
